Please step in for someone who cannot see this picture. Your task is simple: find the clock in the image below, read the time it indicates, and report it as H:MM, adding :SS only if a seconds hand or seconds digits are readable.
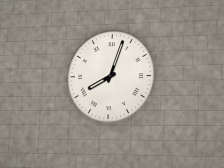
8:03
